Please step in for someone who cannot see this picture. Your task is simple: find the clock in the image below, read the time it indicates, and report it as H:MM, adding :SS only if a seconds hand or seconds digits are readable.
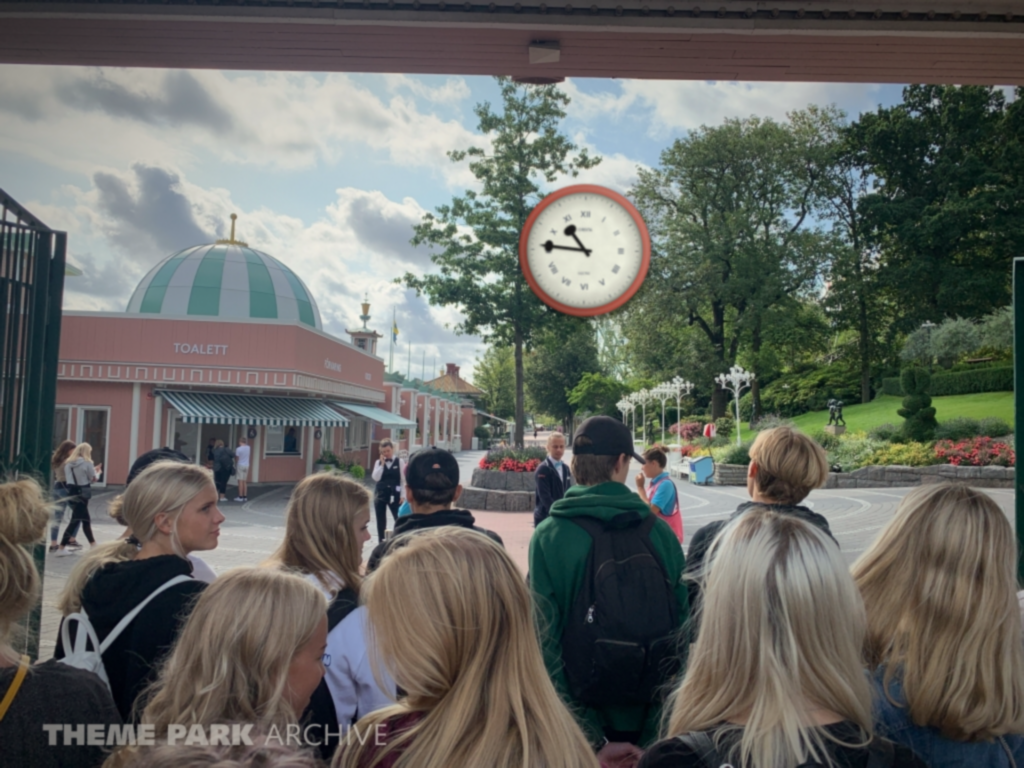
10:46
